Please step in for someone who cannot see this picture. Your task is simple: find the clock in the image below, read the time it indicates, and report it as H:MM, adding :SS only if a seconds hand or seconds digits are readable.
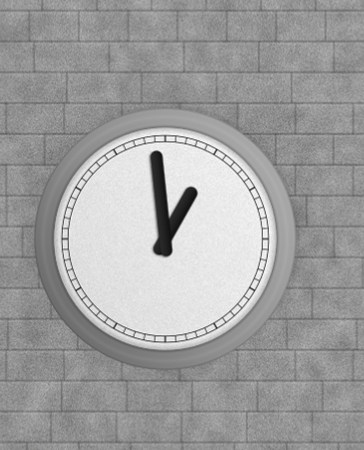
12:59
